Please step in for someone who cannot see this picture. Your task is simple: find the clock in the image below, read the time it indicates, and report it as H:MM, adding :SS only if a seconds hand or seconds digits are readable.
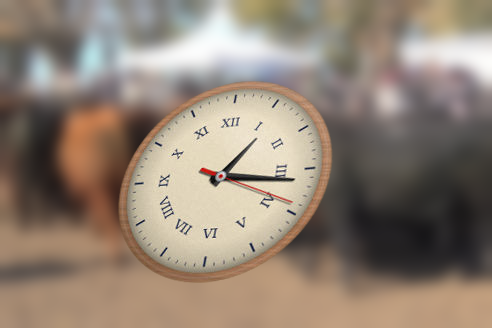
1:16:19
